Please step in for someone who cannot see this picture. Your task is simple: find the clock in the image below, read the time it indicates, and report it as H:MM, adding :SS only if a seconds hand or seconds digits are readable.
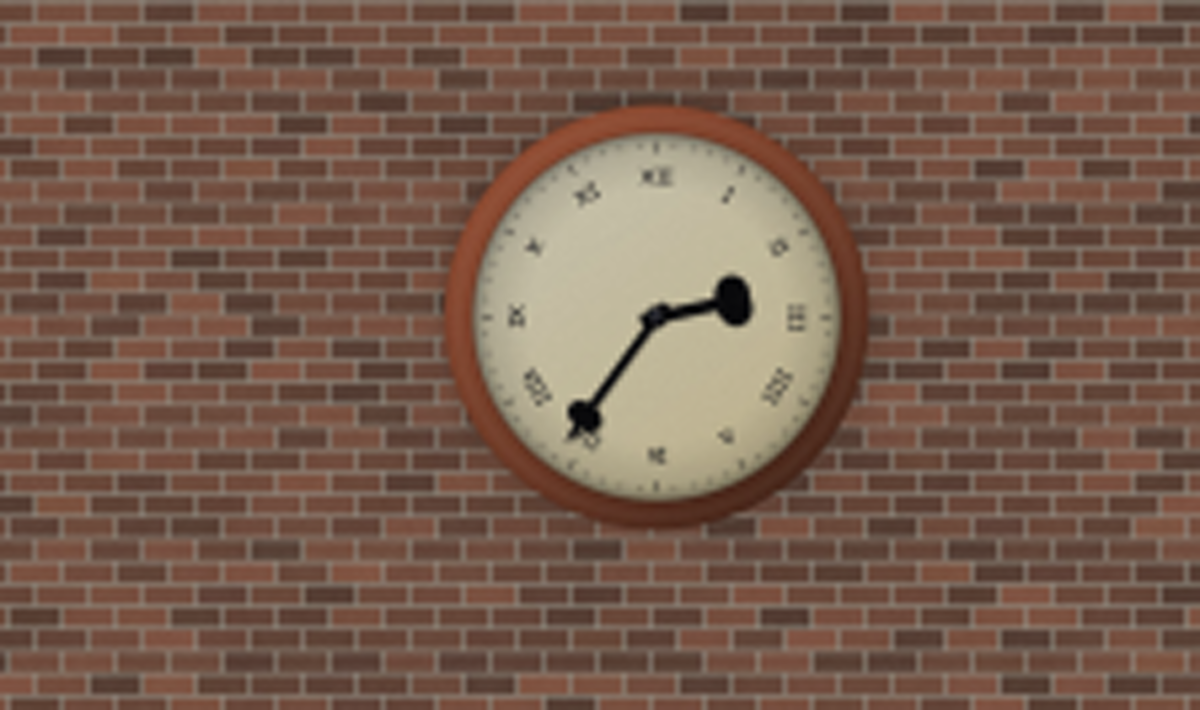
2:36
